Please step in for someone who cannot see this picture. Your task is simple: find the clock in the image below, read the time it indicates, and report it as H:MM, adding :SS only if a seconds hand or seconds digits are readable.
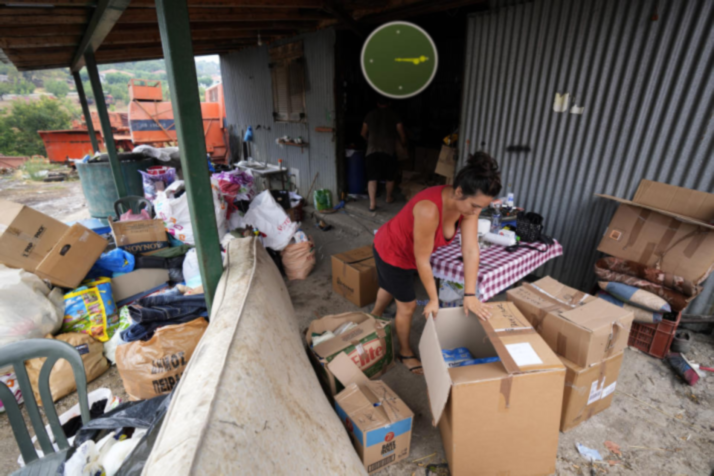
3:15
